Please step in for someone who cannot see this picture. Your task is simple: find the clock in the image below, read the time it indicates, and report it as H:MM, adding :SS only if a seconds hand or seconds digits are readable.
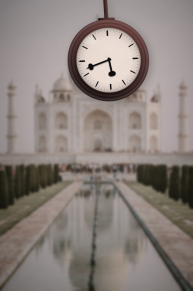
5:42
